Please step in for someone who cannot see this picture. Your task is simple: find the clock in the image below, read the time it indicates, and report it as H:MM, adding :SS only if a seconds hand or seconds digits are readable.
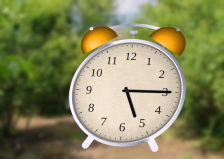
5:15
